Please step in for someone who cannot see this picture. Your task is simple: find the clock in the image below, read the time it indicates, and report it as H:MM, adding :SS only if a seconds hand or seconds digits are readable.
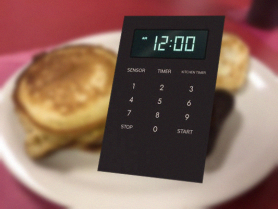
12:00
